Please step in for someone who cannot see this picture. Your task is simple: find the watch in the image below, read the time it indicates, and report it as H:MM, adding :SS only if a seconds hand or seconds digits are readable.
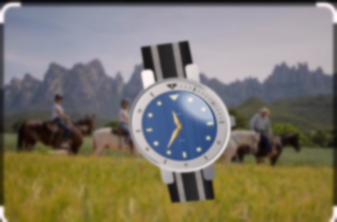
11:36
